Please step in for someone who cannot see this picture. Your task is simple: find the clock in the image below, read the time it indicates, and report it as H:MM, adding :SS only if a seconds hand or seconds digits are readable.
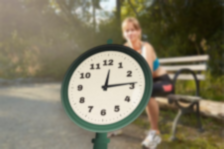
12:14
